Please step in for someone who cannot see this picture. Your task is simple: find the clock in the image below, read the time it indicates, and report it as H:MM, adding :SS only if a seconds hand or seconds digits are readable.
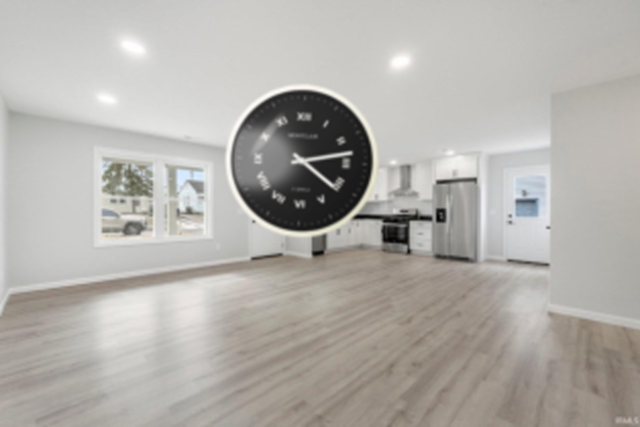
4:13
